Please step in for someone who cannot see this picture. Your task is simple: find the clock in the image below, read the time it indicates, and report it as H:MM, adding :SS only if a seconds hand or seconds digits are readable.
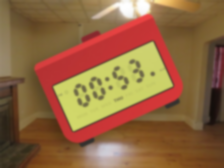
0:53
